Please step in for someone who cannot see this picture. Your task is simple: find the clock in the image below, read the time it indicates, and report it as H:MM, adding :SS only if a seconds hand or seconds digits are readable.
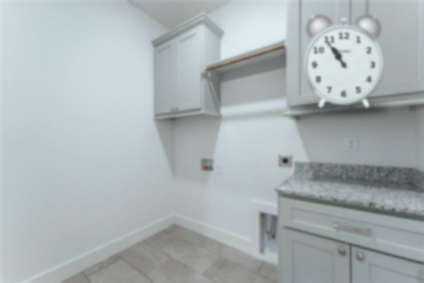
10:54
